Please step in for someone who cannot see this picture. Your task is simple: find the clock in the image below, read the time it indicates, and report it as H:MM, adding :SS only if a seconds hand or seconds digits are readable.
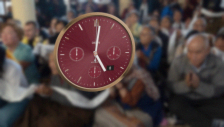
5:01
